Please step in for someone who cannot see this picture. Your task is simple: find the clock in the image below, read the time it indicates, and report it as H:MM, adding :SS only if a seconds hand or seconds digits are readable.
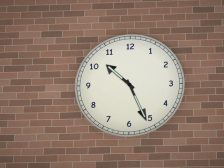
10:26
